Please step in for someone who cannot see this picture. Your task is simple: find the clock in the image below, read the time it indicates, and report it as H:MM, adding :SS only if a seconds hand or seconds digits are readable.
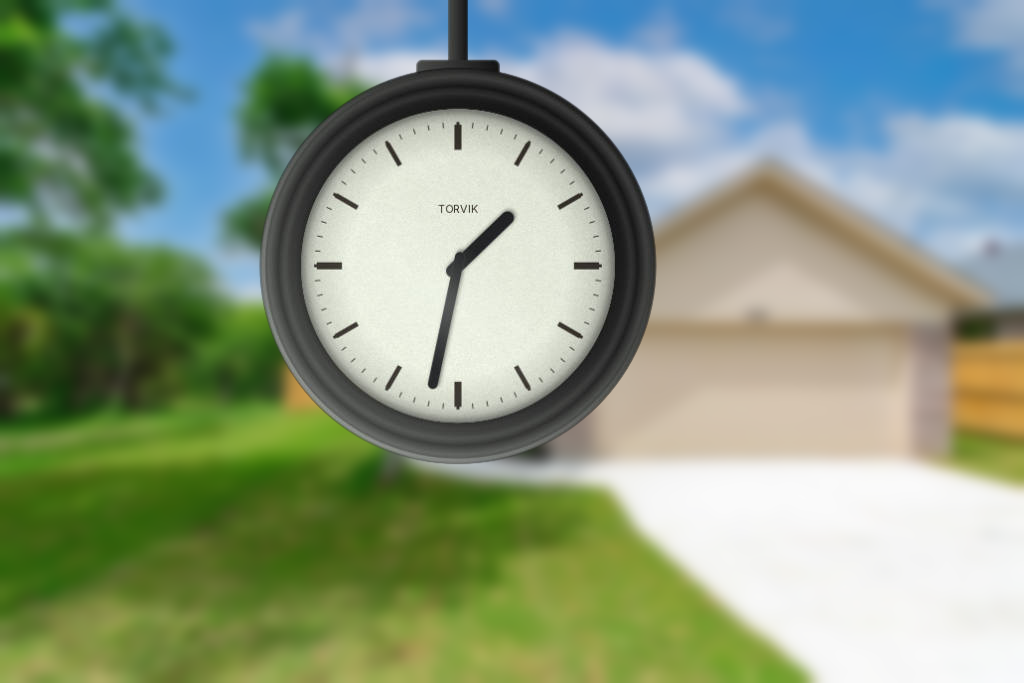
1:32
